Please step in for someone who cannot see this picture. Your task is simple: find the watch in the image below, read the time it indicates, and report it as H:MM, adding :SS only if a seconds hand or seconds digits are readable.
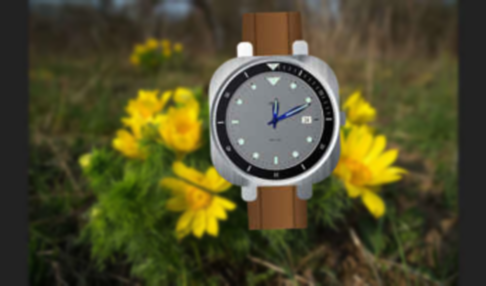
12:11
